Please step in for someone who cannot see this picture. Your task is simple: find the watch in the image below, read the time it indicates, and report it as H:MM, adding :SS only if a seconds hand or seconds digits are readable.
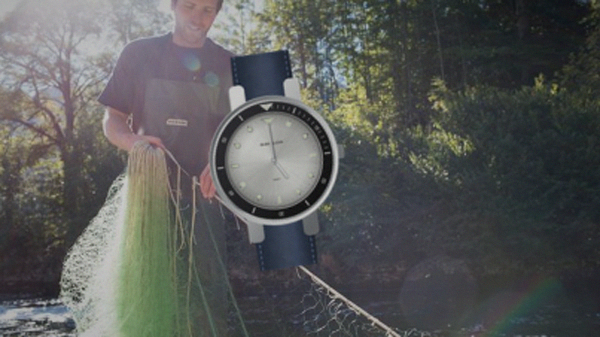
5:00
